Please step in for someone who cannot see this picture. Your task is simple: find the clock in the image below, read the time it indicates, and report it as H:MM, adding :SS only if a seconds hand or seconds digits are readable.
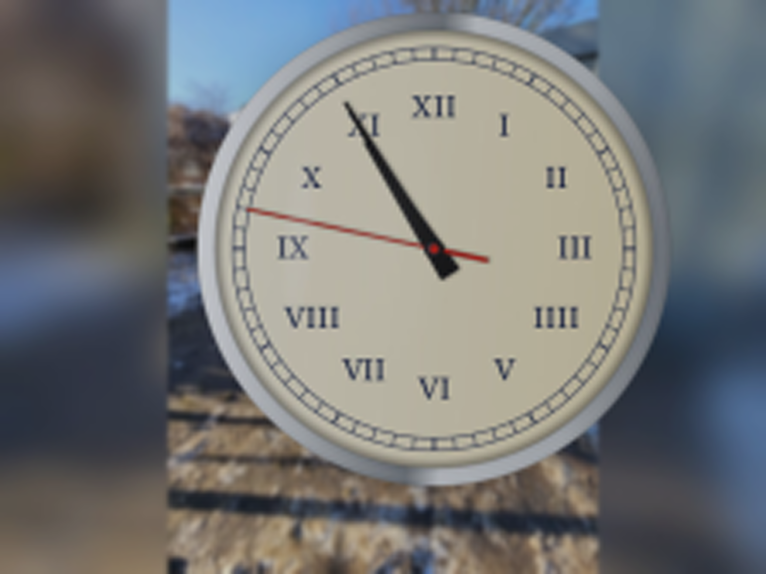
10:54:47
